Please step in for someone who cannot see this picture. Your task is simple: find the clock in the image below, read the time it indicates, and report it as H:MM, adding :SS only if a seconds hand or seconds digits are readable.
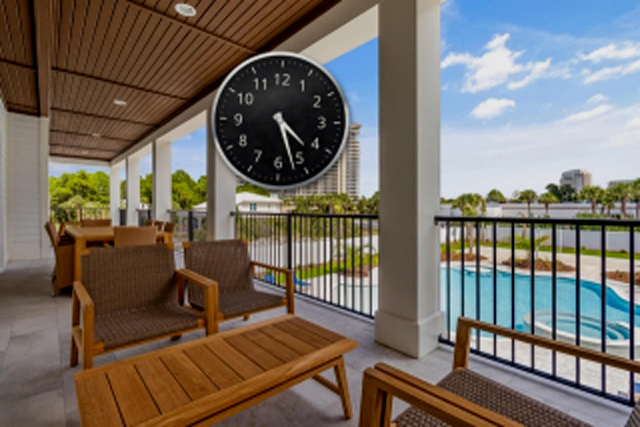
4:27
